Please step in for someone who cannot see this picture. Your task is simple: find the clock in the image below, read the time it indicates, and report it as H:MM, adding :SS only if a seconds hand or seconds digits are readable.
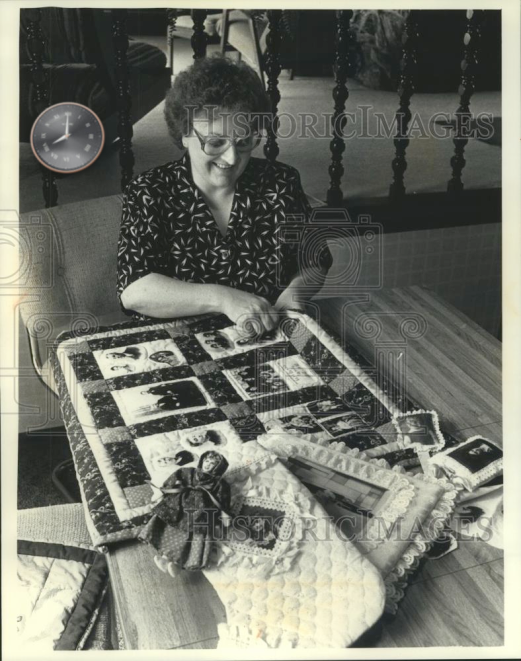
8:00
